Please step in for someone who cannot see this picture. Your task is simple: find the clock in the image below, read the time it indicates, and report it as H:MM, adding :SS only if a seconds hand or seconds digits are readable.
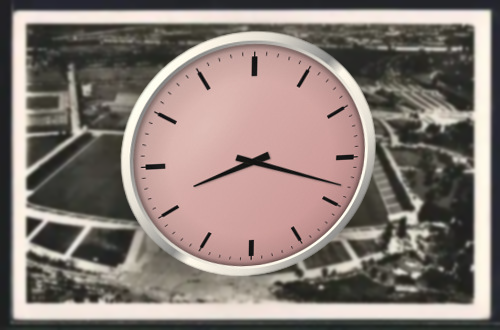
8:18
